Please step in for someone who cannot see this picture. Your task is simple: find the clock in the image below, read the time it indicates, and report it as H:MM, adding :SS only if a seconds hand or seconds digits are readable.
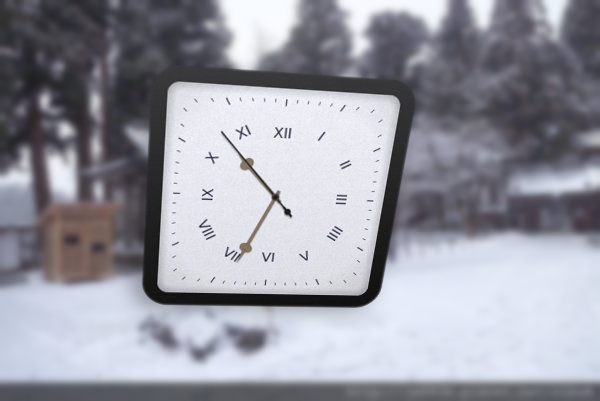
10:33:53
